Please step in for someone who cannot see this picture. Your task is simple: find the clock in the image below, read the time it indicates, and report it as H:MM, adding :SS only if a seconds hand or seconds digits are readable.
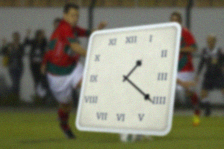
1:21
